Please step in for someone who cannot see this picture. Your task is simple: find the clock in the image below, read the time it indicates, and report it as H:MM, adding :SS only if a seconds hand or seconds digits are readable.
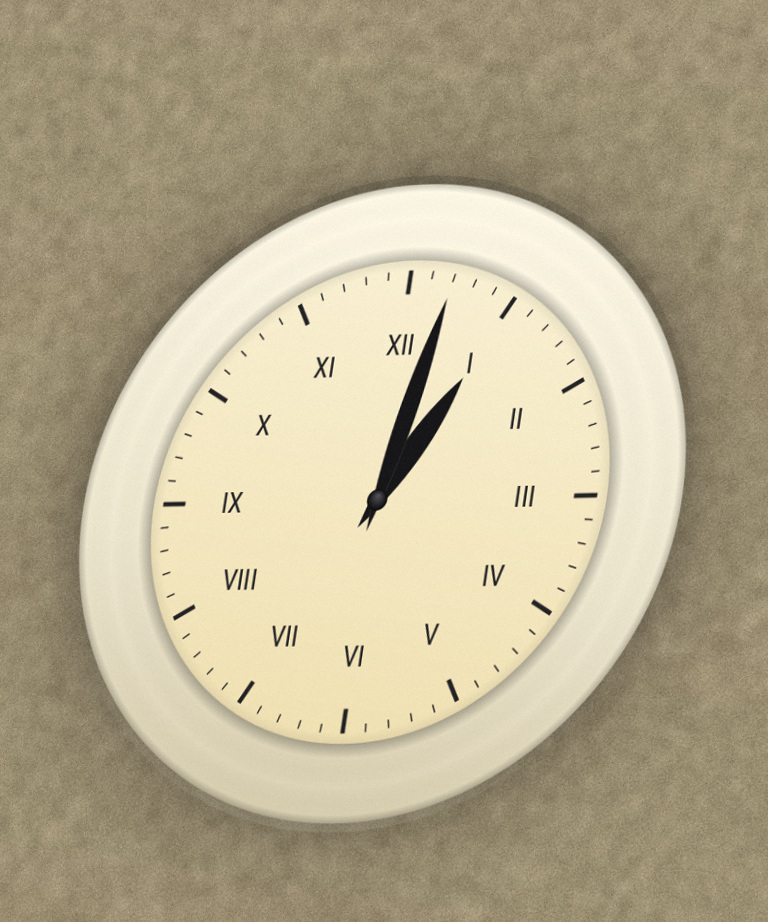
1:02
